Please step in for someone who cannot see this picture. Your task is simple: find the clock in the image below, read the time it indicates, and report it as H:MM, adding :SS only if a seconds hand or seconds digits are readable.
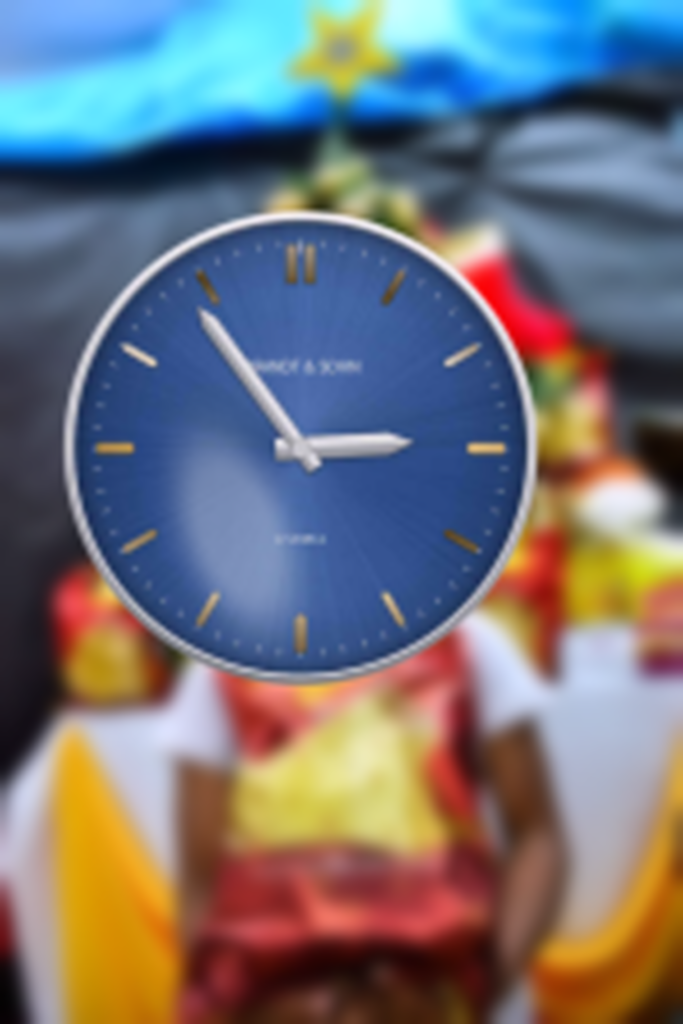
2:54
